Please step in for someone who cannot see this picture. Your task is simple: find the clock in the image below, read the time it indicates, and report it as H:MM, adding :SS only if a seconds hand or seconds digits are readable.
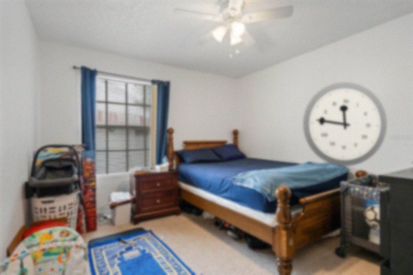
11:46
